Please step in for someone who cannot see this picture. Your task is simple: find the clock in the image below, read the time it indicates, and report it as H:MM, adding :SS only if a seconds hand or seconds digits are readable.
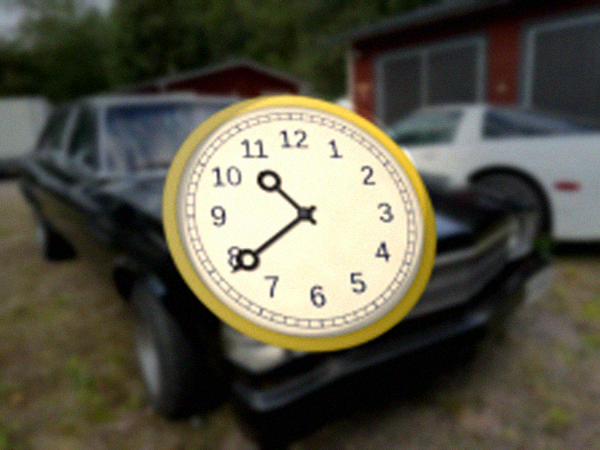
10:39
